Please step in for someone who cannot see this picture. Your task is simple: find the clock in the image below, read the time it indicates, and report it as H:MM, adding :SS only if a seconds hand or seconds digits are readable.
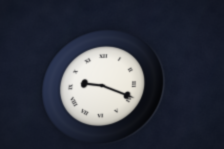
9:19
